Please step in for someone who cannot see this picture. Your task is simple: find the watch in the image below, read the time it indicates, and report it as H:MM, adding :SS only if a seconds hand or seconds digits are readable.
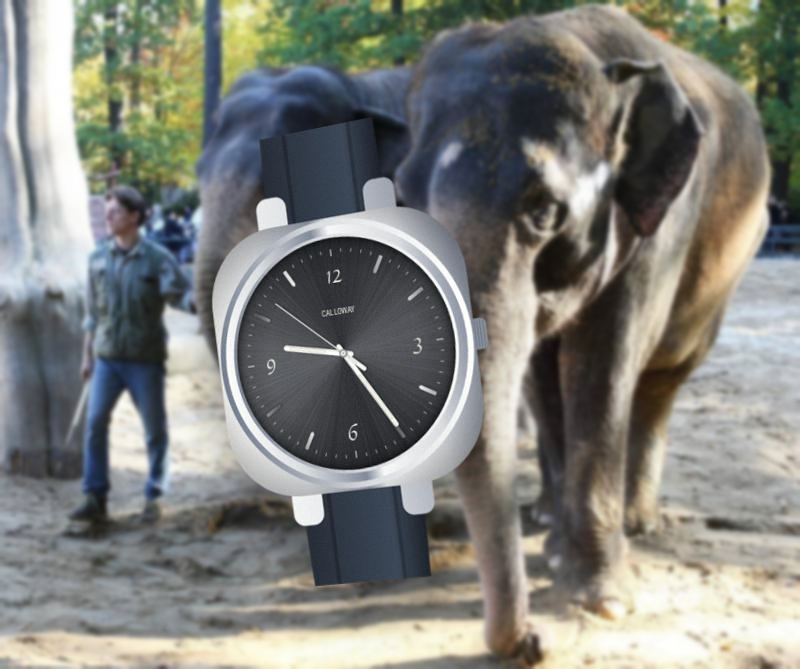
9:24:52
